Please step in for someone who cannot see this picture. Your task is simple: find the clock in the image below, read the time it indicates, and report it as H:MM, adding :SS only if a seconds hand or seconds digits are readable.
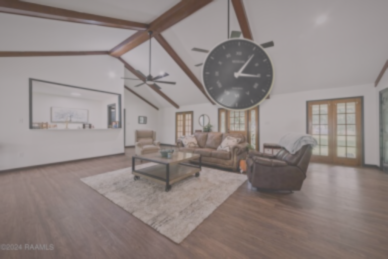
3:06
